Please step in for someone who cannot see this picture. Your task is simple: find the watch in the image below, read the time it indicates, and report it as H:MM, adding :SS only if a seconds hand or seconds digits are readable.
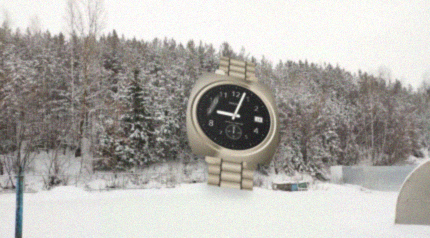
9:03
